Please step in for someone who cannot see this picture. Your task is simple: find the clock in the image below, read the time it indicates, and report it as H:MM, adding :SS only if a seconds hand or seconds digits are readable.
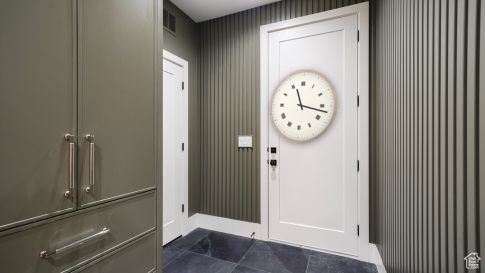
11:17
